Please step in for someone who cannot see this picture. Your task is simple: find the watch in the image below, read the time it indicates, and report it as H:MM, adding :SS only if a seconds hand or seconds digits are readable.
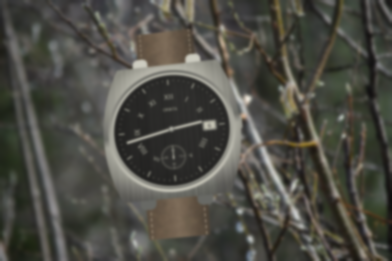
2:43
